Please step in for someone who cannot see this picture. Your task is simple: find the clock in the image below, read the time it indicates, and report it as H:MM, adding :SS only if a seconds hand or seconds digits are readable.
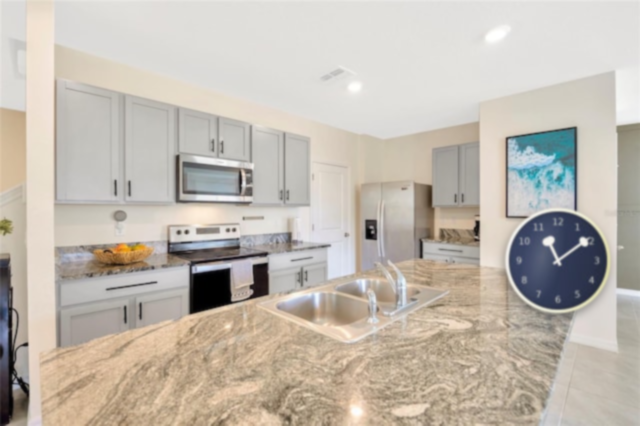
11:09
